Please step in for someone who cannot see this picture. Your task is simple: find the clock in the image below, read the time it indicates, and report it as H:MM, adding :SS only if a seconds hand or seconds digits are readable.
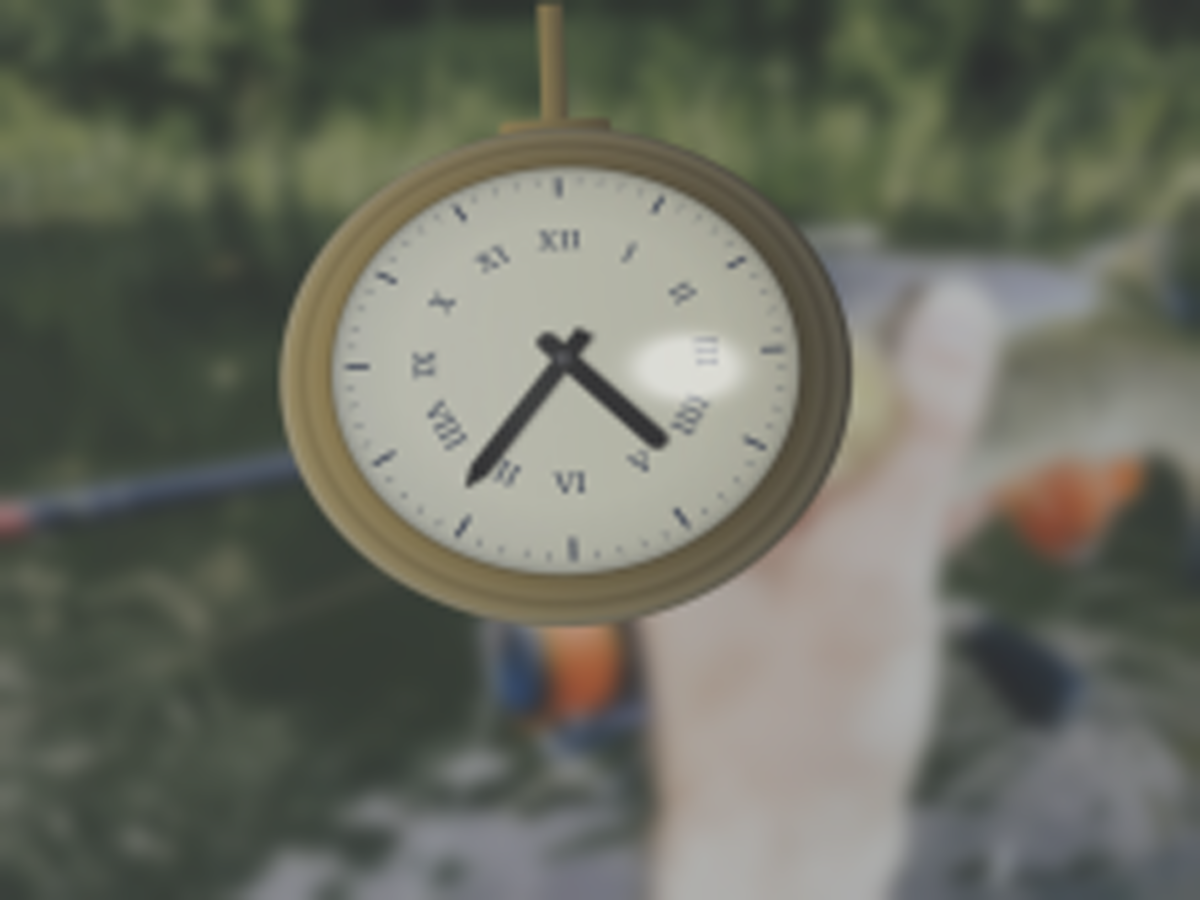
4:36
